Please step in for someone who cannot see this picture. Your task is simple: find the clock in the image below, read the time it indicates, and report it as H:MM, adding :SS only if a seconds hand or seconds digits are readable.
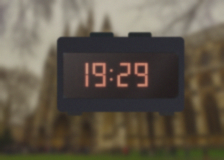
19:29
